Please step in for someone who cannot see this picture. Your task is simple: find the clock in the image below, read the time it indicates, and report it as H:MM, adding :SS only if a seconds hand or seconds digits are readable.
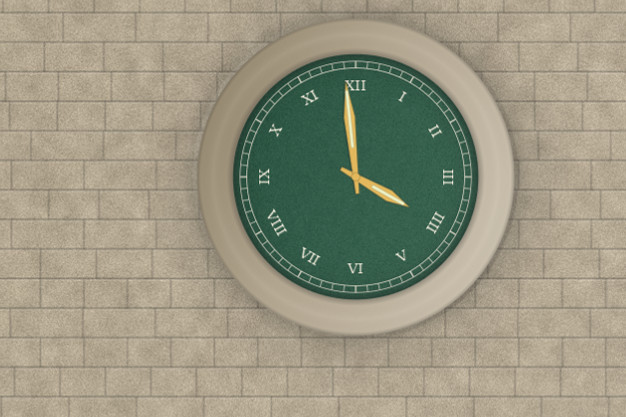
3:59
